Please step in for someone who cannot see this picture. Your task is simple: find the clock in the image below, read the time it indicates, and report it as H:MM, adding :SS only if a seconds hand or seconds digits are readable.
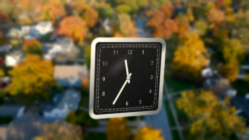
11:35
